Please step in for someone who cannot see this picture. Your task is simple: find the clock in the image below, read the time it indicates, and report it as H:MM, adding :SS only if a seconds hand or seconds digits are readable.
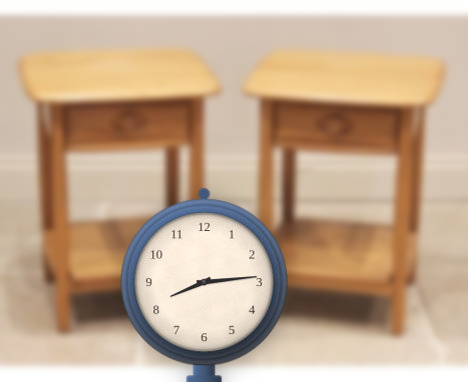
8:14
